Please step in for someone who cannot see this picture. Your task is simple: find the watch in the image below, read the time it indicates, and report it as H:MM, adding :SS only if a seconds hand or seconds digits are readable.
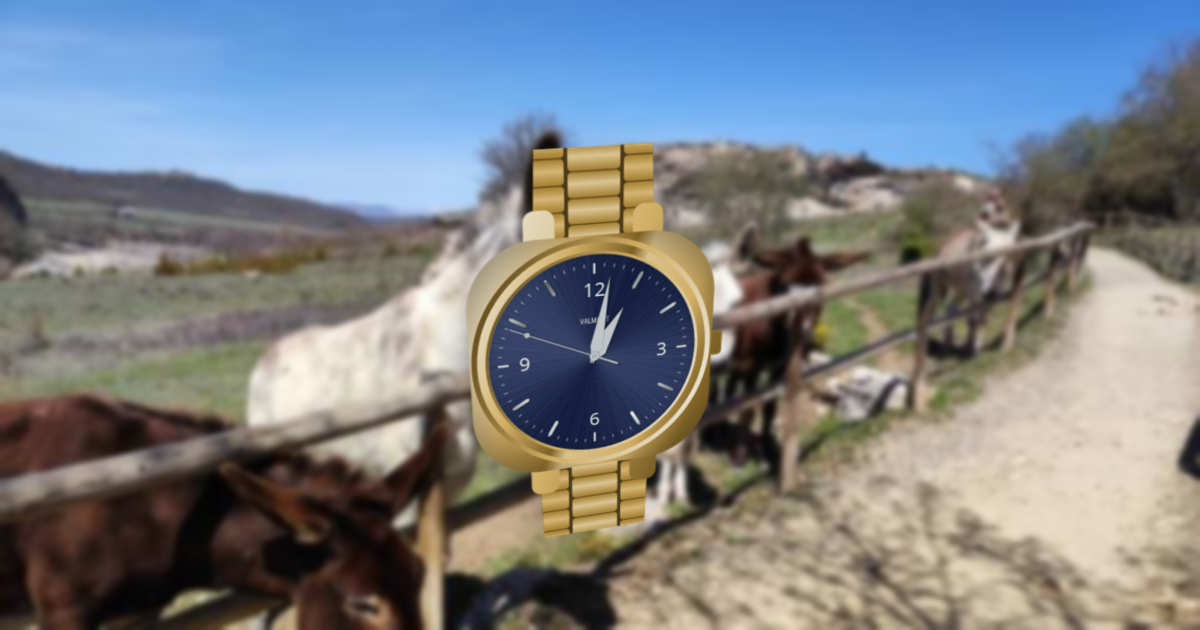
1:01:49
